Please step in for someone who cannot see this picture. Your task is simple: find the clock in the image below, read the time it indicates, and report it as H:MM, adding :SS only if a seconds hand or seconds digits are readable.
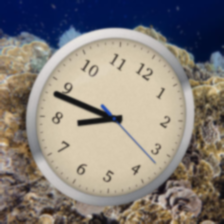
7:43:17
